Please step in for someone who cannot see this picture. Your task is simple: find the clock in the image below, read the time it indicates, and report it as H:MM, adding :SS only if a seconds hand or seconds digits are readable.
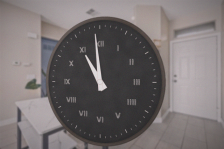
10:59
